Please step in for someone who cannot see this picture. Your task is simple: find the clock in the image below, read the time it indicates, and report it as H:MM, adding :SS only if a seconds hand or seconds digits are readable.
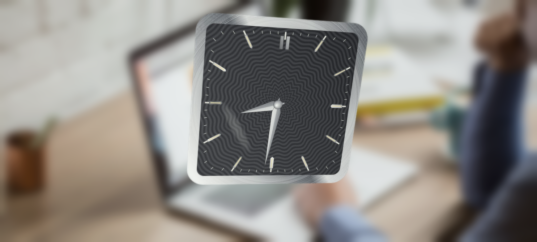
8:31
